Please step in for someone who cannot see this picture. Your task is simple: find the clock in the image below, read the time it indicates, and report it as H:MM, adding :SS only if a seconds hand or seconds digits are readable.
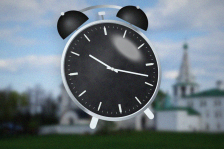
10:18
